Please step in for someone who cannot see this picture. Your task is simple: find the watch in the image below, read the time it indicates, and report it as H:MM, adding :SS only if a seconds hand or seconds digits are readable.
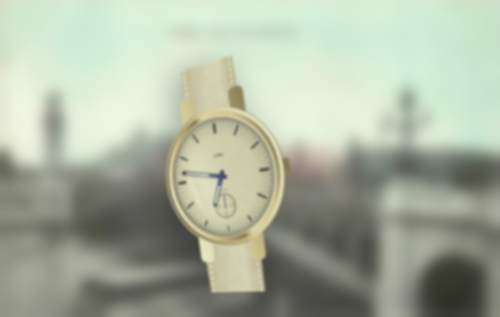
6:47
